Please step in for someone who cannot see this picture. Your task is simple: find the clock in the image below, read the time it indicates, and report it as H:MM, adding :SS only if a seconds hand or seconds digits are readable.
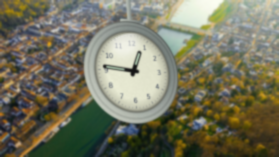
12:46
